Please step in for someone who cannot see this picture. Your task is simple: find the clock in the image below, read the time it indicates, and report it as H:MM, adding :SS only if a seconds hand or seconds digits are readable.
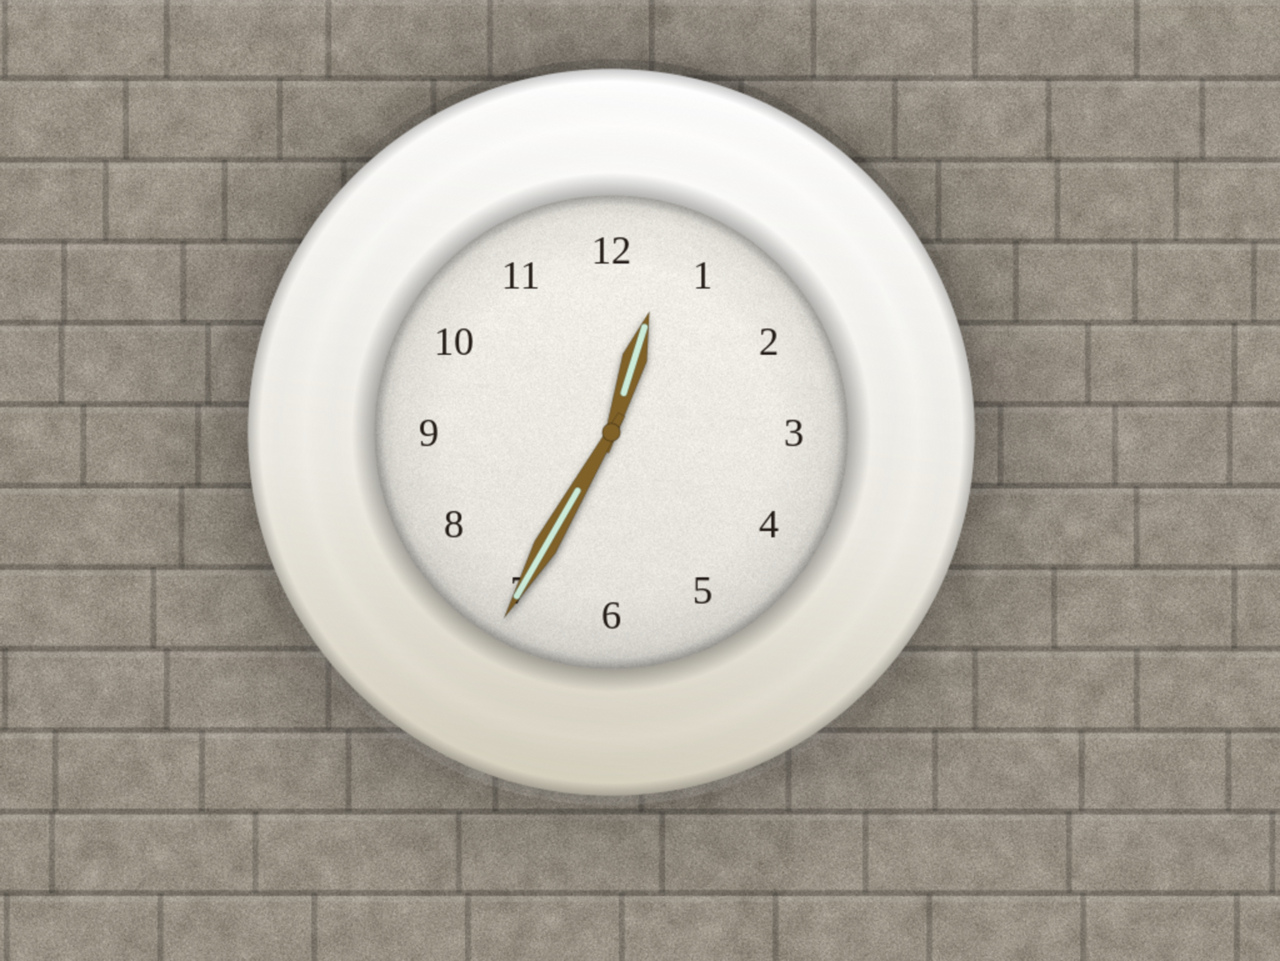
12:35
